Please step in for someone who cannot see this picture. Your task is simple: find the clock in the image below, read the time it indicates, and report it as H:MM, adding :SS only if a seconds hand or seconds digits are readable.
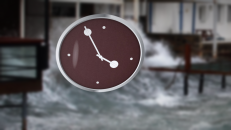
3:55
